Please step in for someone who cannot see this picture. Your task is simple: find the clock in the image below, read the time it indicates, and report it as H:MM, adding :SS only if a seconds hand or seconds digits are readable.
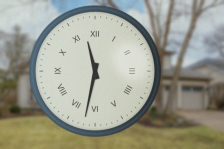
11:32
